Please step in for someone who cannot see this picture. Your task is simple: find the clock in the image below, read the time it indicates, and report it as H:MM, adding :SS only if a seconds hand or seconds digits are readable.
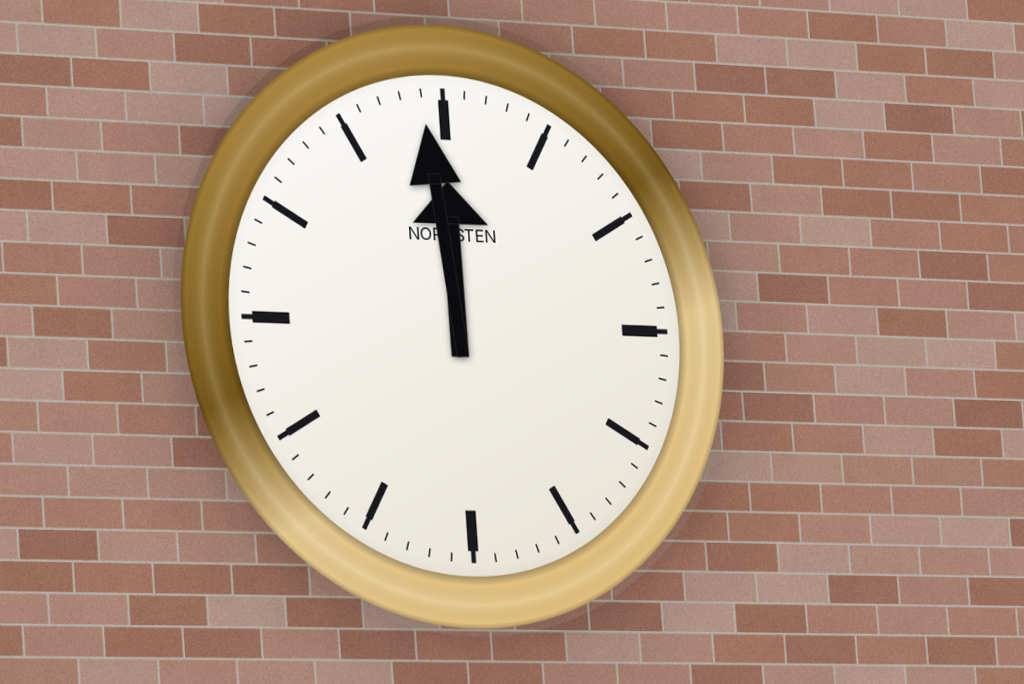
11:59
